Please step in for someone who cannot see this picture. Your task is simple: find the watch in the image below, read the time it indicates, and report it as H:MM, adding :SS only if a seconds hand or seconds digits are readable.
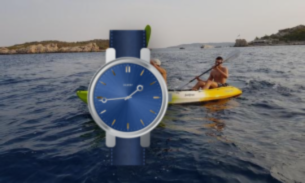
1:44
